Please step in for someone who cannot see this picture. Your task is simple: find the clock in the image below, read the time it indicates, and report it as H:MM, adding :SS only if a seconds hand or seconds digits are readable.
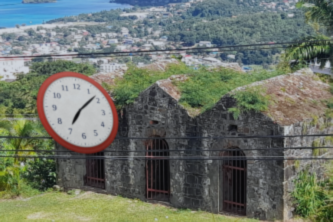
7:08
